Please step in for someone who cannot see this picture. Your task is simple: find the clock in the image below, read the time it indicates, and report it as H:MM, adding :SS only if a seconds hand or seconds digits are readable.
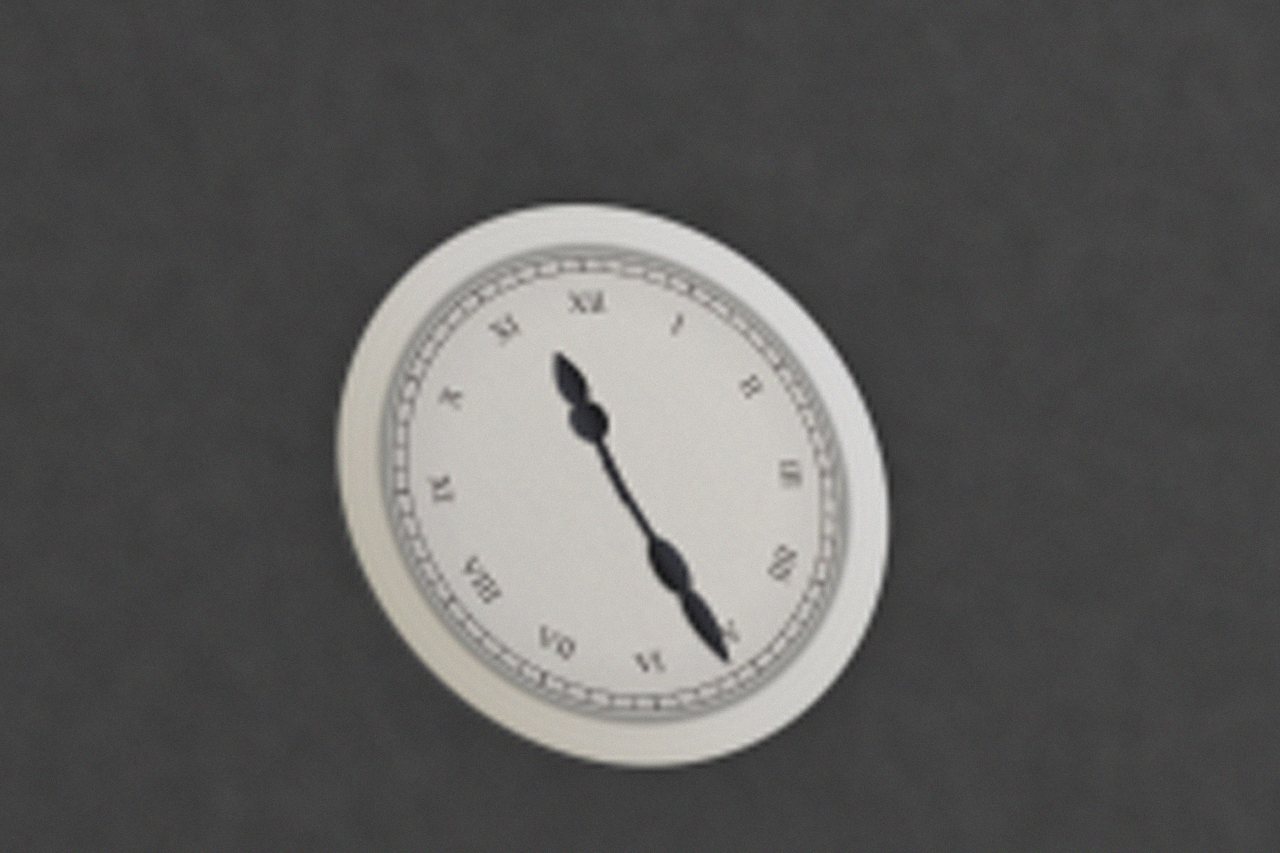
11:26
